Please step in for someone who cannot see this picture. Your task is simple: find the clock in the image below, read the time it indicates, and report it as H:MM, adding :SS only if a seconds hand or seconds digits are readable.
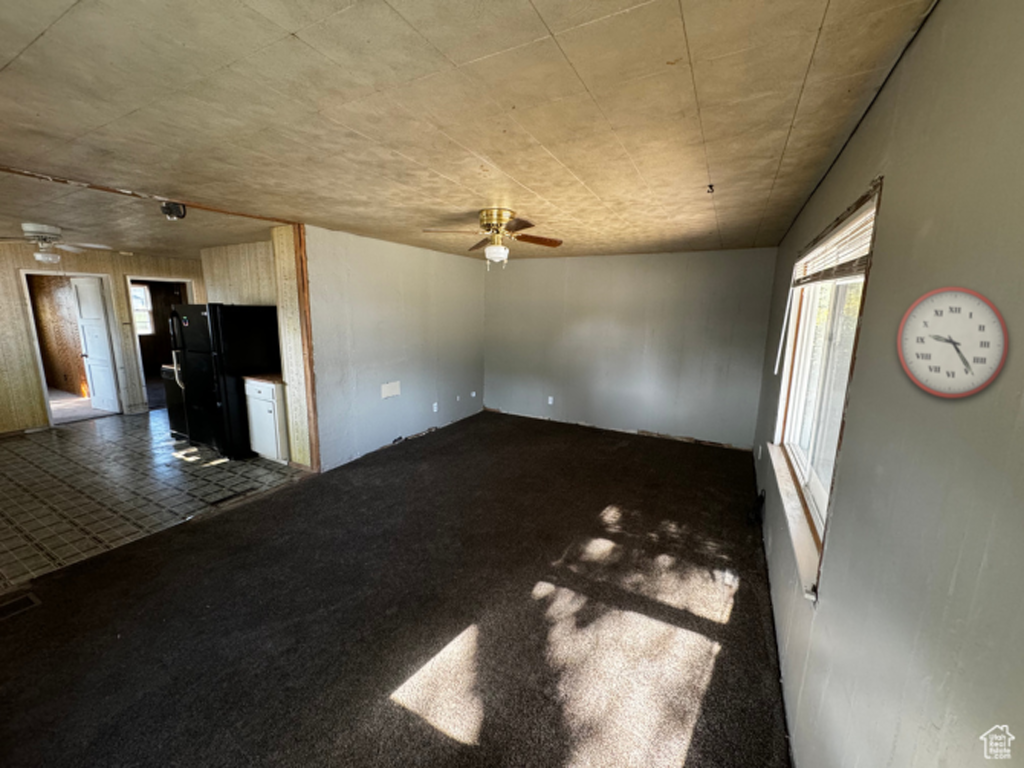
9:24
